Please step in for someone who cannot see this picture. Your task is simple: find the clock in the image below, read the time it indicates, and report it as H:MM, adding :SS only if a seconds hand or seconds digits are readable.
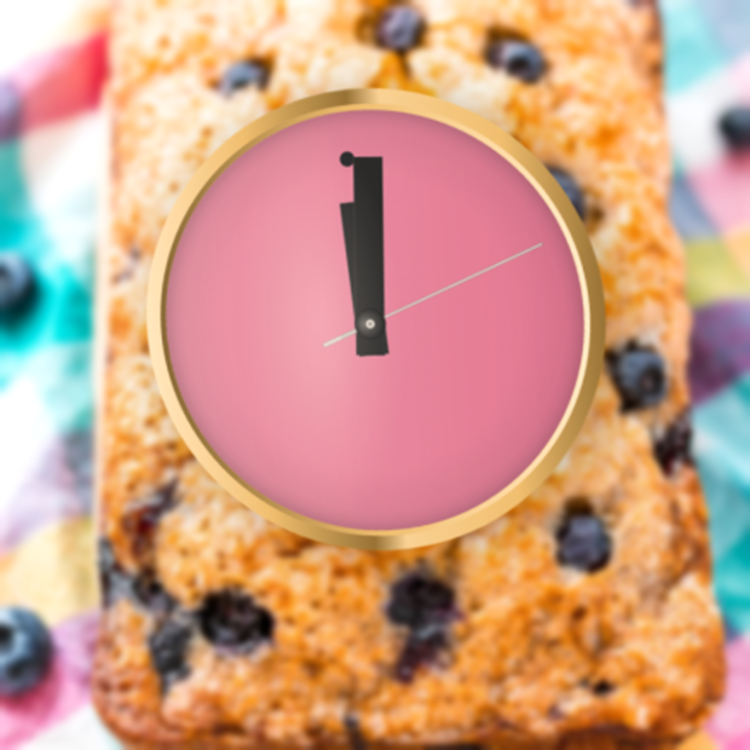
12:01:12
